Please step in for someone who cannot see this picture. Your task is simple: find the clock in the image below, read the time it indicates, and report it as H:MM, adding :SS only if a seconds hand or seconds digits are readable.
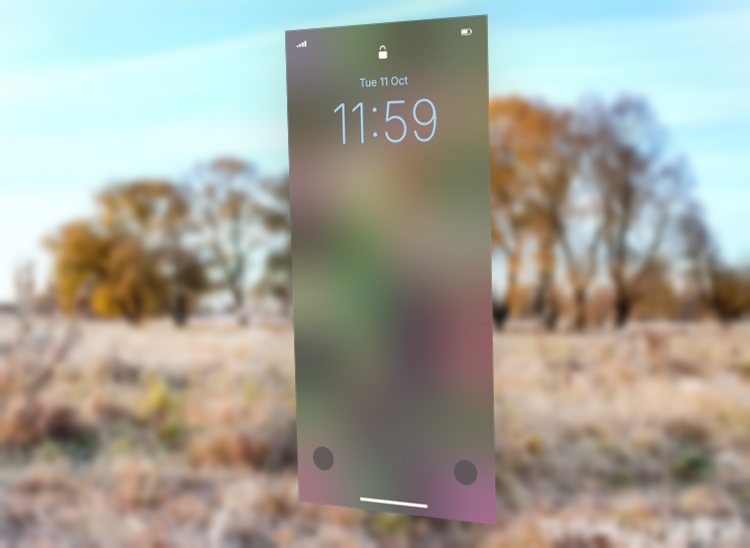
11:59
